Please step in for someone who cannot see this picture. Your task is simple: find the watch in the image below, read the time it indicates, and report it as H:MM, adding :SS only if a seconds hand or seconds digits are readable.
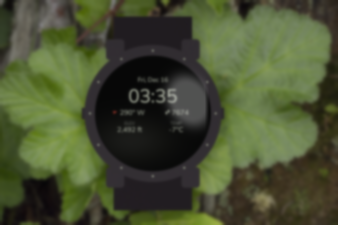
3:35
